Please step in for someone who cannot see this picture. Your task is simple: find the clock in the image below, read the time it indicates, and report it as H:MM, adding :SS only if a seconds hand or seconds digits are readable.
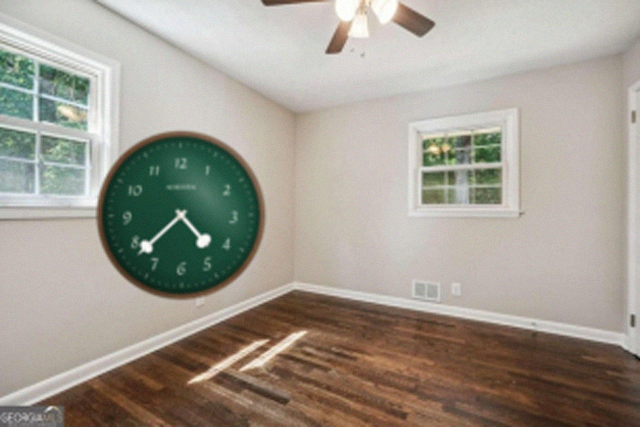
4:38
